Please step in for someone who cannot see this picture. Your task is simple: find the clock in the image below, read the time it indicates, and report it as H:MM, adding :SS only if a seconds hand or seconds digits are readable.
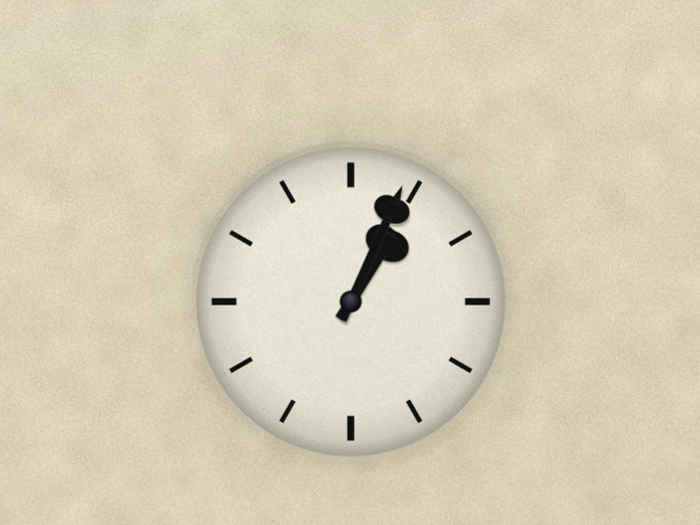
1:04
